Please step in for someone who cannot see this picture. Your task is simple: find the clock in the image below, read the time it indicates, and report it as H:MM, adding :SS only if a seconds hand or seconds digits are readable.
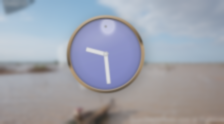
9:29
